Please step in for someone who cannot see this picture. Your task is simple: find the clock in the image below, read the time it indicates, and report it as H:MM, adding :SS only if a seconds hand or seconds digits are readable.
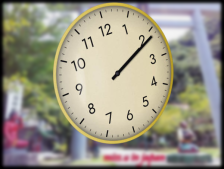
2:11
